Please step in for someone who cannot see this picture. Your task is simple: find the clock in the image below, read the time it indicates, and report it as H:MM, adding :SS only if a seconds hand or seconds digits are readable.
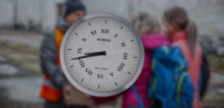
8:42
